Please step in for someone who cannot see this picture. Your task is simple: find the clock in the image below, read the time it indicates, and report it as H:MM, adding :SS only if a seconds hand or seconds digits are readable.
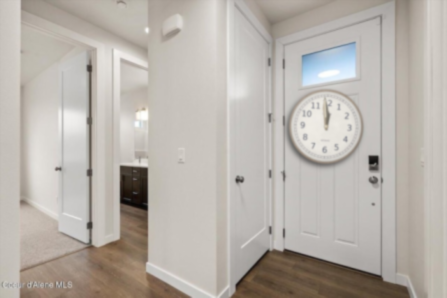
11:59
